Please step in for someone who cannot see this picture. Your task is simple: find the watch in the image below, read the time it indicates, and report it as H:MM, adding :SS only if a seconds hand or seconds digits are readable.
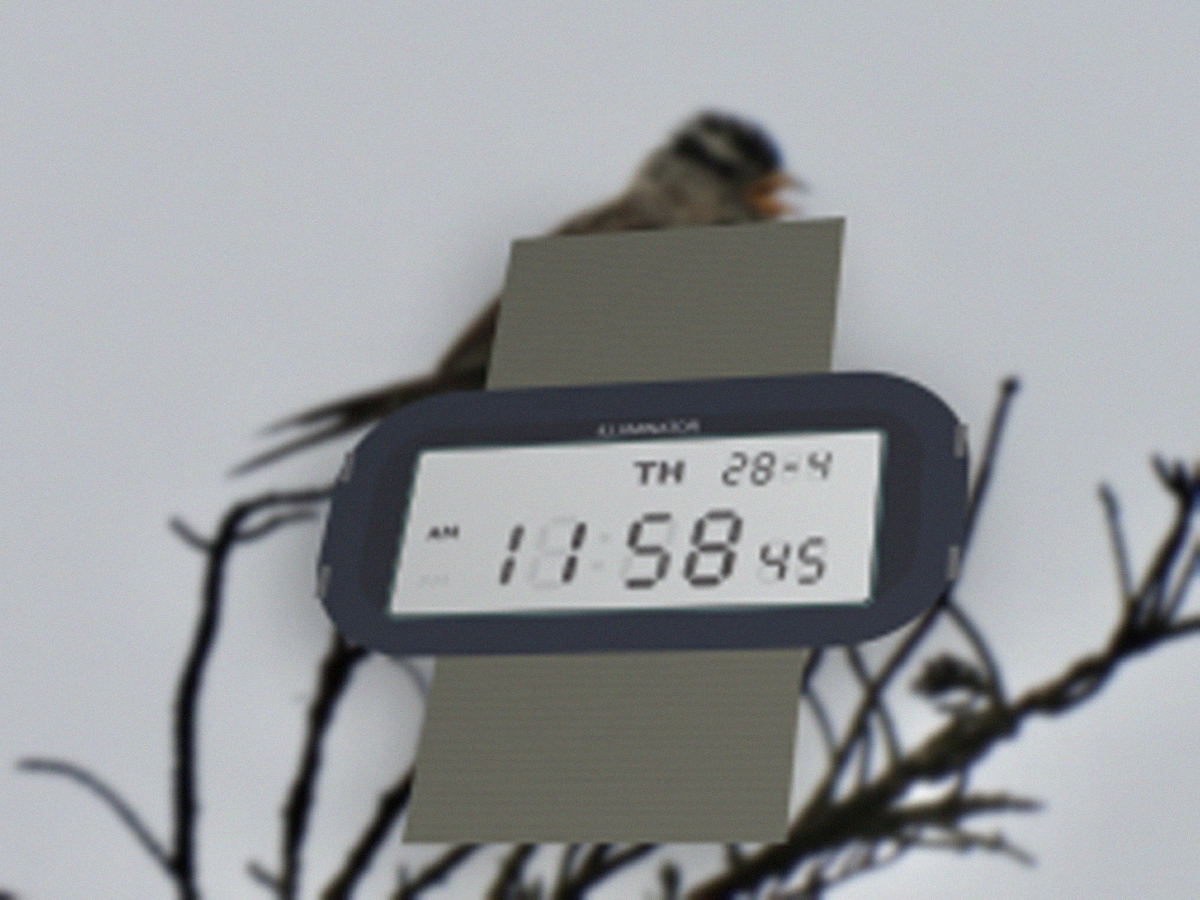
11:58:45
